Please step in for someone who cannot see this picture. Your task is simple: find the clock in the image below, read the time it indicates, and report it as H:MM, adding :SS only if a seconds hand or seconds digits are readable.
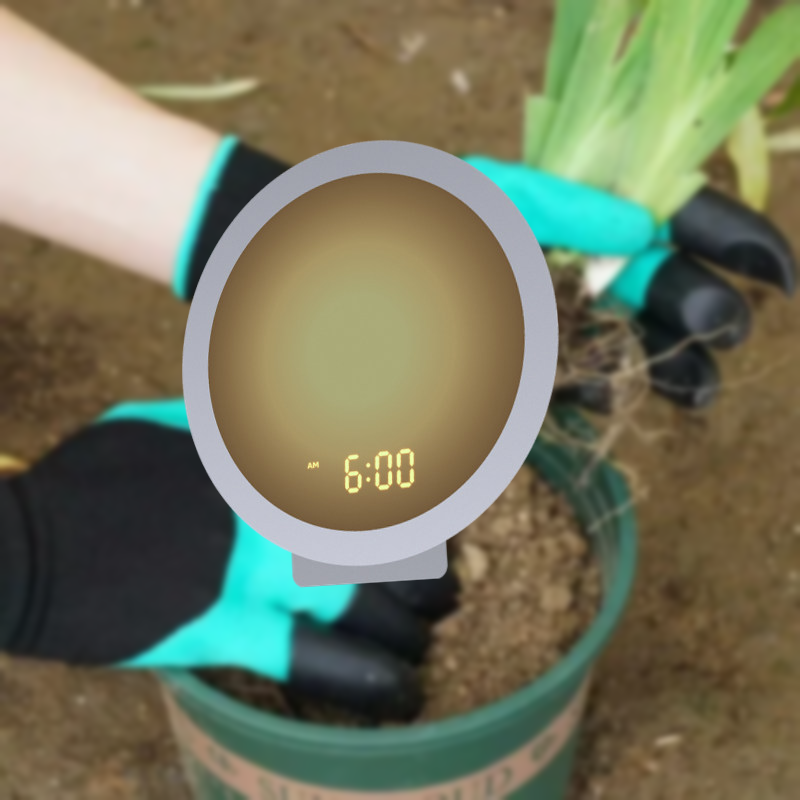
6:00
